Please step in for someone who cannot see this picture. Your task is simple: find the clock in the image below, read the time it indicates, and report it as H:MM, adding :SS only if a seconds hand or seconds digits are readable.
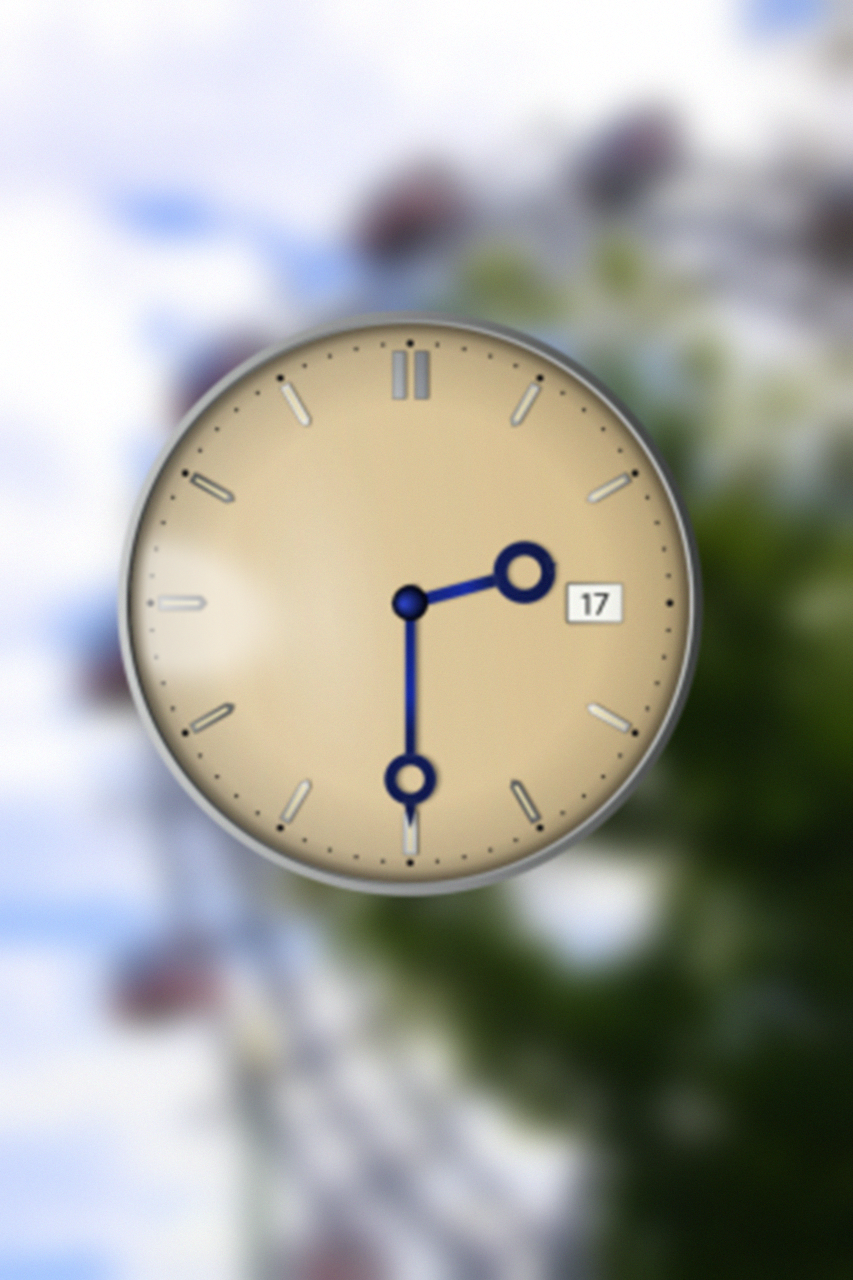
2:30
